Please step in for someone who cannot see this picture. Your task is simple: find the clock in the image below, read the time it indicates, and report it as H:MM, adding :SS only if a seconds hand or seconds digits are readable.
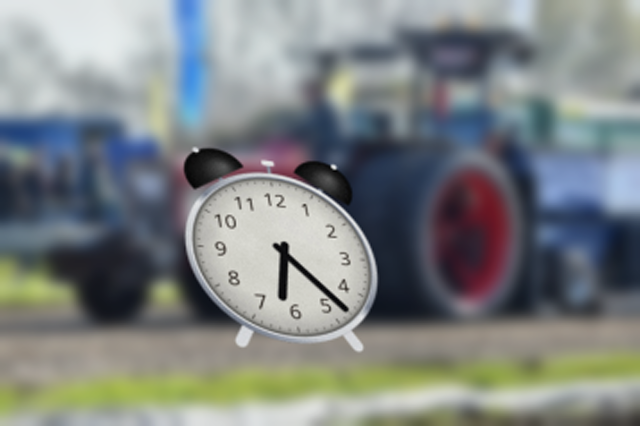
6:23
